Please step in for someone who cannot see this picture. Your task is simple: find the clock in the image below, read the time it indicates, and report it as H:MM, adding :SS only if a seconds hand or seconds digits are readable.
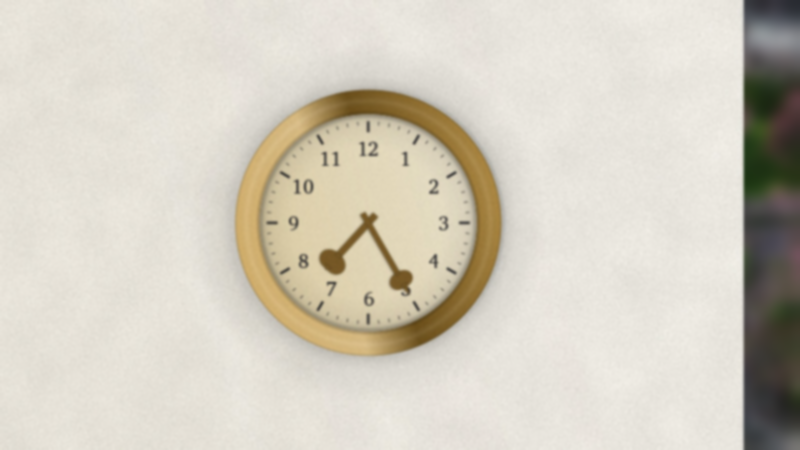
7:25
